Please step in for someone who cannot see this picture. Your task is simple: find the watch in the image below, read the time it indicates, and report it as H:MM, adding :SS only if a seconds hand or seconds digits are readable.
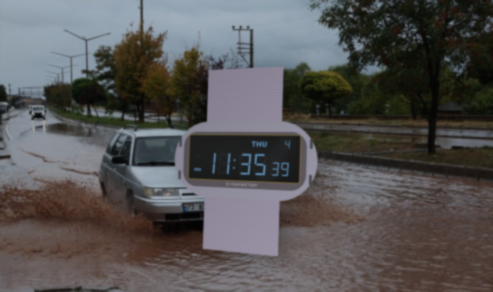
11:35:39
